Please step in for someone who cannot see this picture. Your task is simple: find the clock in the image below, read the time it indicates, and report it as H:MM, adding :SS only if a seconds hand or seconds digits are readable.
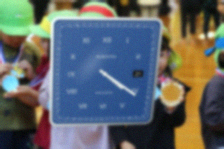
4:21
